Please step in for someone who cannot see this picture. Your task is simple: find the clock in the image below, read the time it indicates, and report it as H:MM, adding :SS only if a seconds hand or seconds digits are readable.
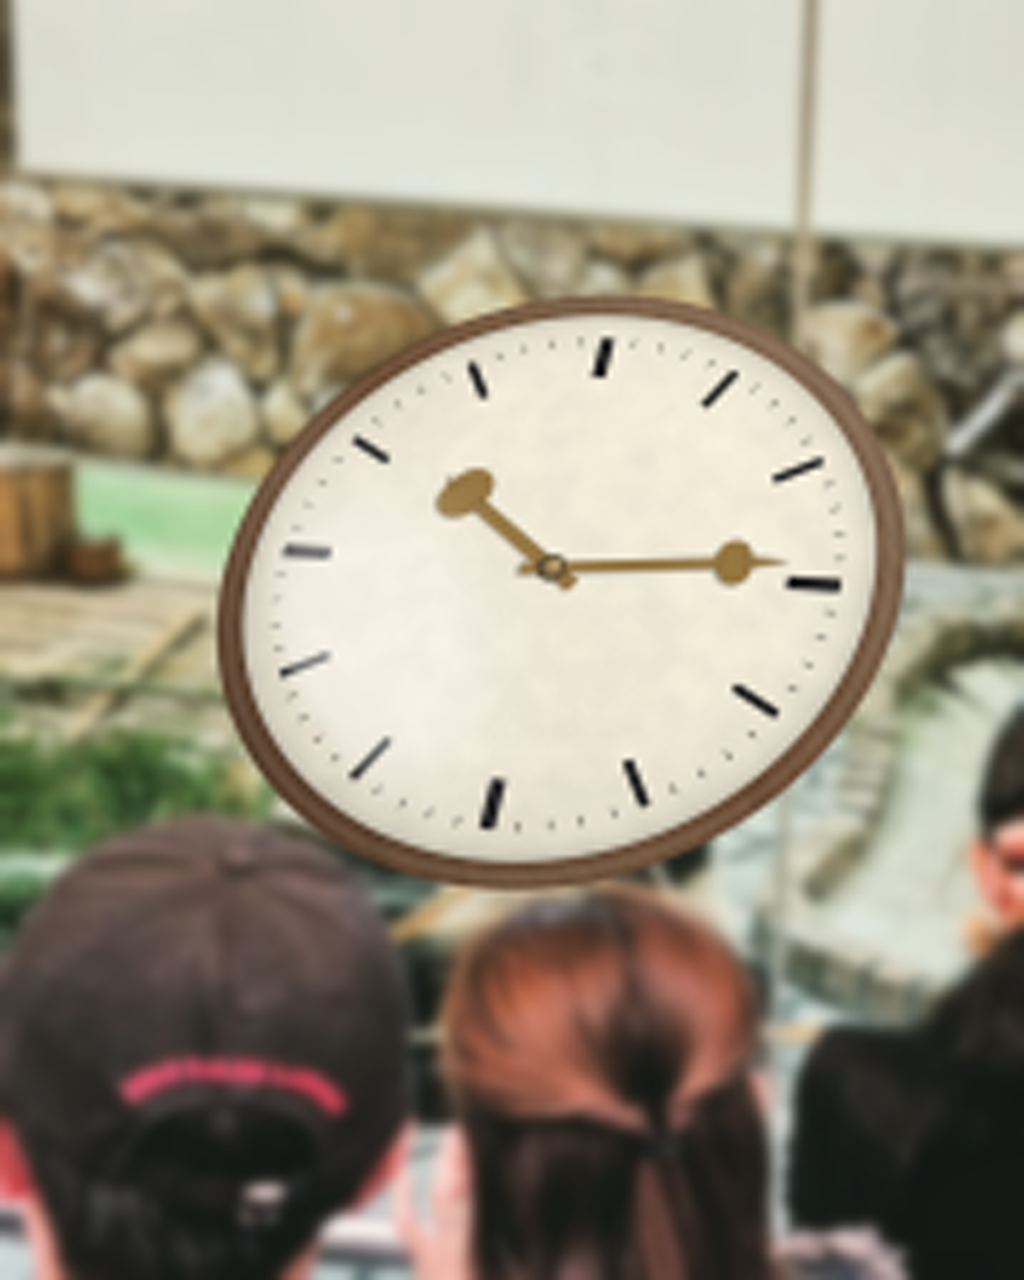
10:14
